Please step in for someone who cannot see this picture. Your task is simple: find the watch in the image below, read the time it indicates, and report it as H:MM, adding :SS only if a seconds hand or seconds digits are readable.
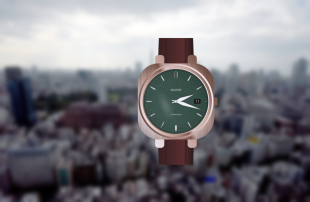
2:18
